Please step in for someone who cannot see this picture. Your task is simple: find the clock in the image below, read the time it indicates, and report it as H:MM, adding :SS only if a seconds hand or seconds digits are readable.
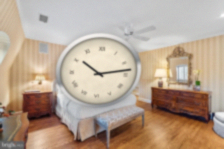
10:13
